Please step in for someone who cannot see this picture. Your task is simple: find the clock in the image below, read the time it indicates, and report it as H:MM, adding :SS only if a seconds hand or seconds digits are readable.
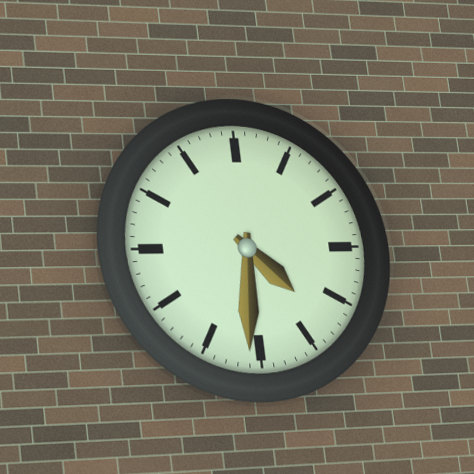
4:31
